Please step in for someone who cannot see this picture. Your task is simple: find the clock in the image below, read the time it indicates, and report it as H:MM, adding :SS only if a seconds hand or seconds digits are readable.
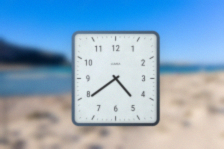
4:39
